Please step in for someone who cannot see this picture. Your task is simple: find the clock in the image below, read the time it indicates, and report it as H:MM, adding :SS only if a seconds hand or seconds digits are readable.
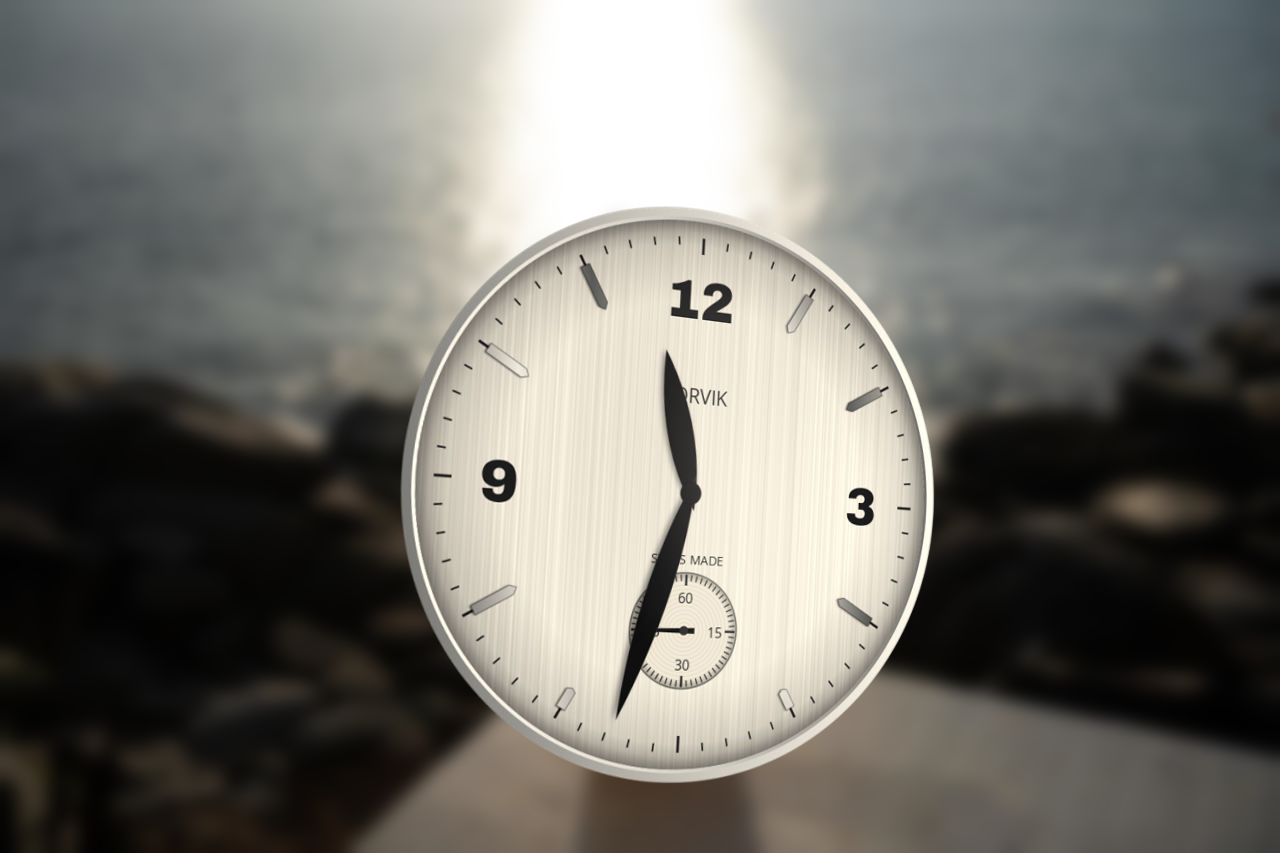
11:32:45
